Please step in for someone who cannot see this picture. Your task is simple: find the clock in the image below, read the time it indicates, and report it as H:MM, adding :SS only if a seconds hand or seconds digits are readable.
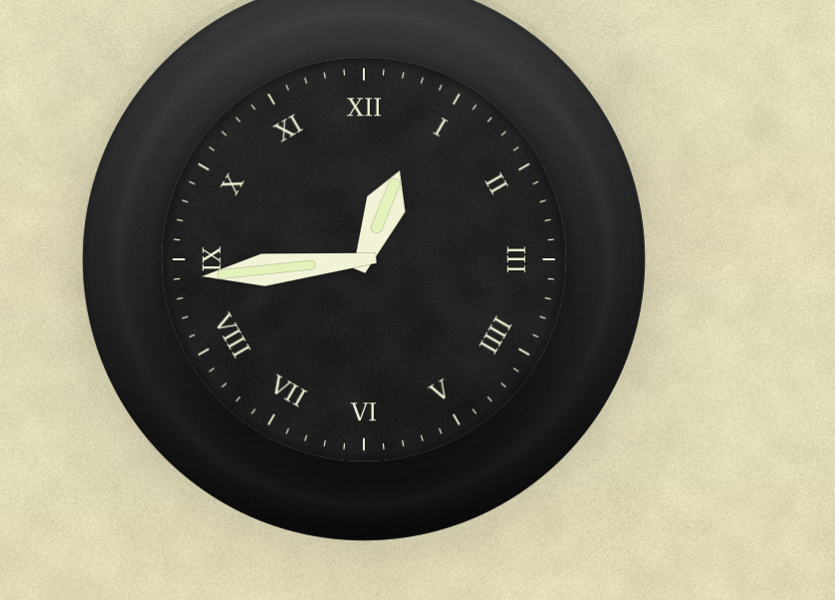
12:44
